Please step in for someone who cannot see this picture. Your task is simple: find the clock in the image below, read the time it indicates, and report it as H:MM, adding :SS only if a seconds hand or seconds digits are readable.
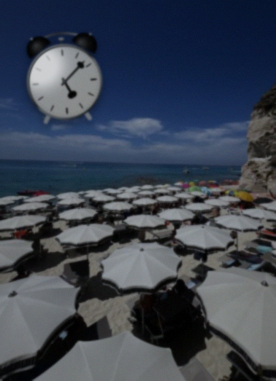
5:08
